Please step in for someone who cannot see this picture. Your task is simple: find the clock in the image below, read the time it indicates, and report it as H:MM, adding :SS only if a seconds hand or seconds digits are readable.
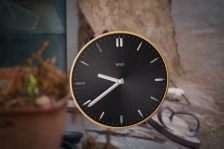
9:39
